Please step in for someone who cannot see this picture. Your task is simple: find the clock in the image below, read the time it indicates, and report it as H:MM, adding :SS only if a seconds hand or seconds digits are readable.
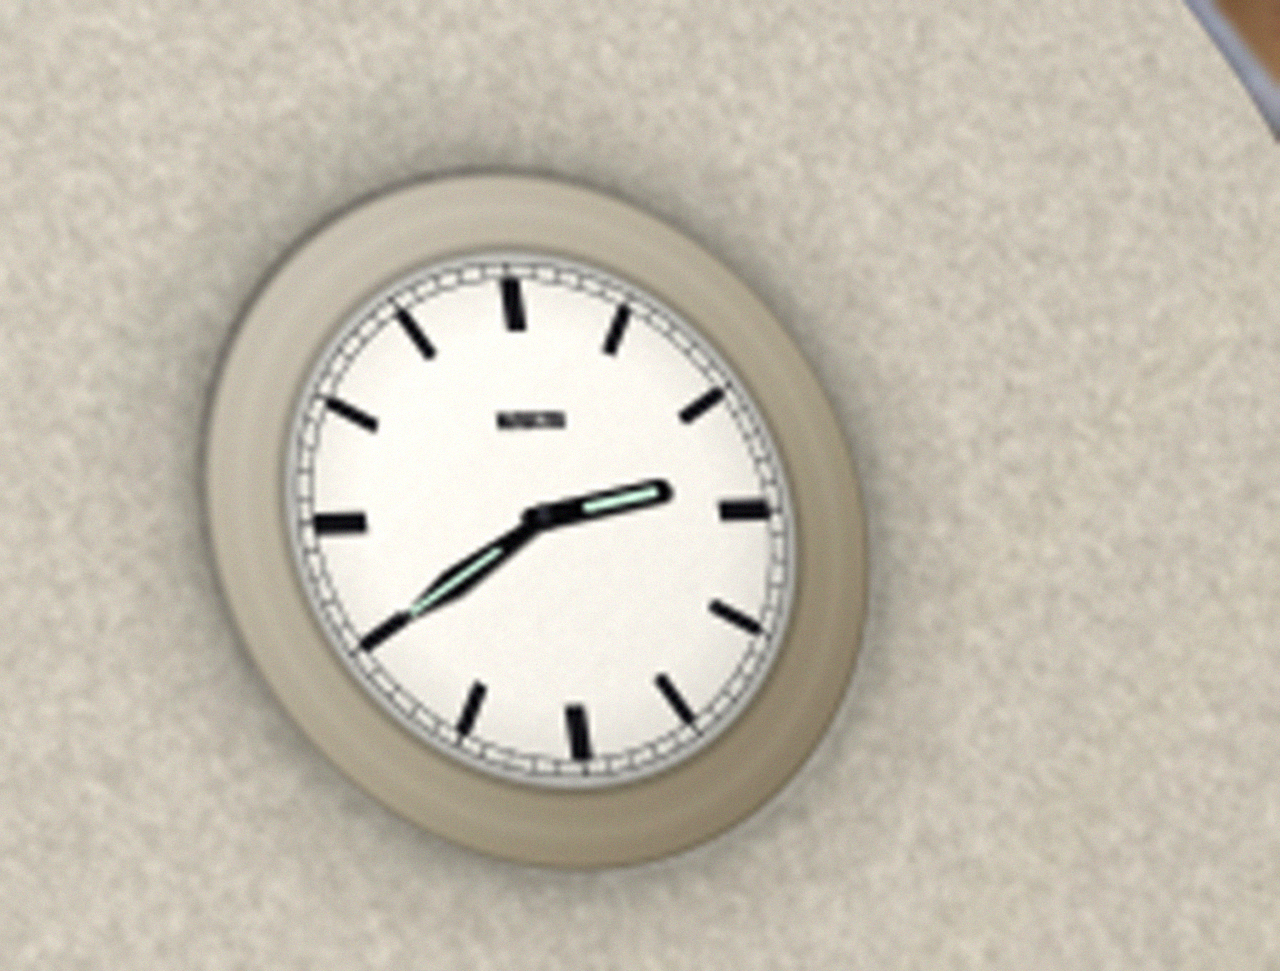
2:40
